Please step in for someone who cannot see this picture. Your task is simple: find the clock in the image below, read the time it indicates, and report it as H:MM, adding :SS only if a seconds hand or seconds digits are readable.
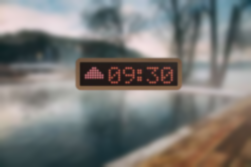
9:30
